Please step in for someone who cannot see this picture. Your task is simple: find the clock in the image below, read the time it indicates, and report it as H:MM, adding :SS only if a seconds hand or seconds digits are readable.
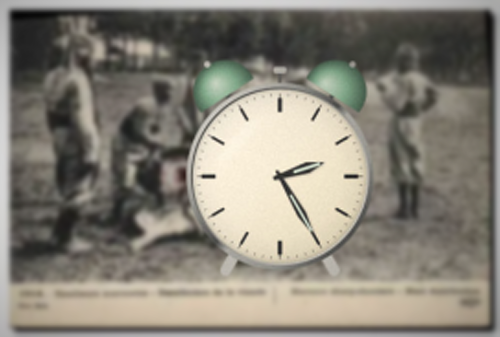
2:25
